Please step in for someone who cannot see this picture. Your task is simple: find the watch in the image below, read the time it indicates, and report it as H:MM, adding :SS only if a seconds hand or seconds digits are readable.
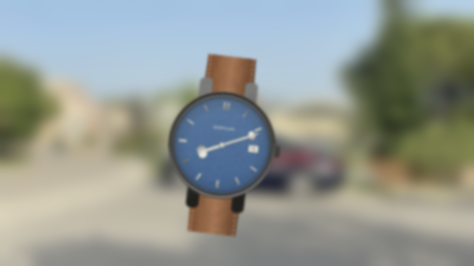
8:11
